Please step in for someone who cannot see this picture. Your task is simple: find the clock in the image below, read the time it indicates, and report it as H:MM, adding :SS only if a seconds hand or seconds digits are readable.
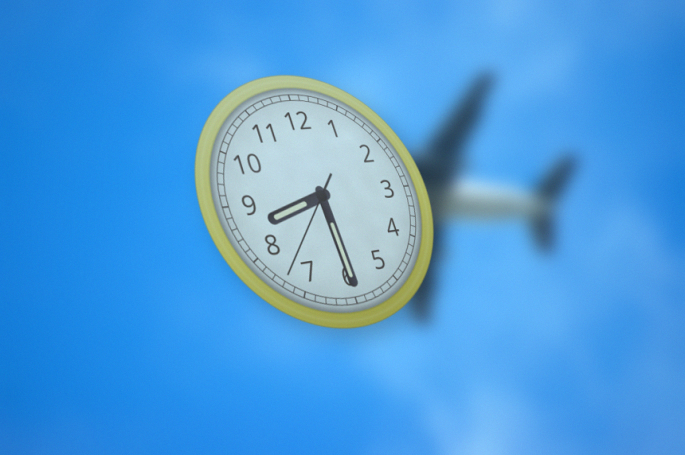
8:29:37
